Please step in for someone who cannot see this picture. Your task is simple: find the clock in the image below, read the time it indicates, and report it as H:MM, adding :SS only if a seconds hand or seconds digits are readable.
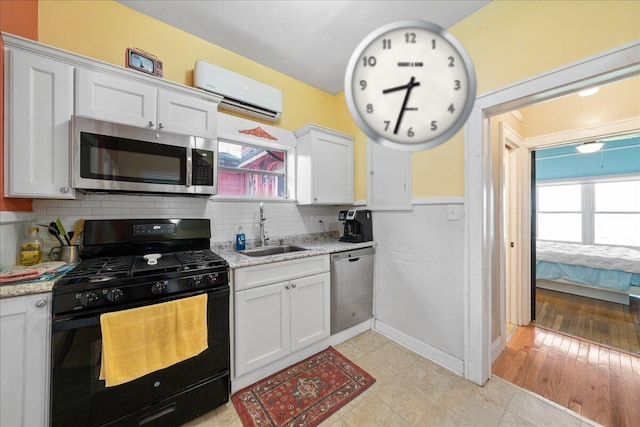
8:33
